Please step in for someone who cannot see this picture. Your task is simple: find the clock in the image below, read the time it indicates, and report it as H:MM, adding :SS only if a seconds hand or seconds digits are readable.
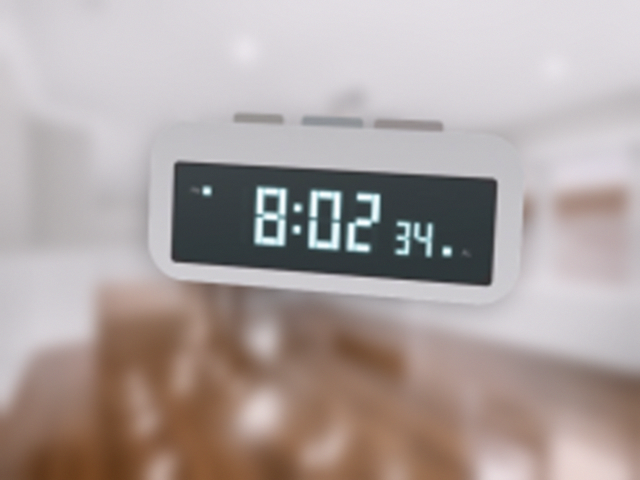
8:02:34
